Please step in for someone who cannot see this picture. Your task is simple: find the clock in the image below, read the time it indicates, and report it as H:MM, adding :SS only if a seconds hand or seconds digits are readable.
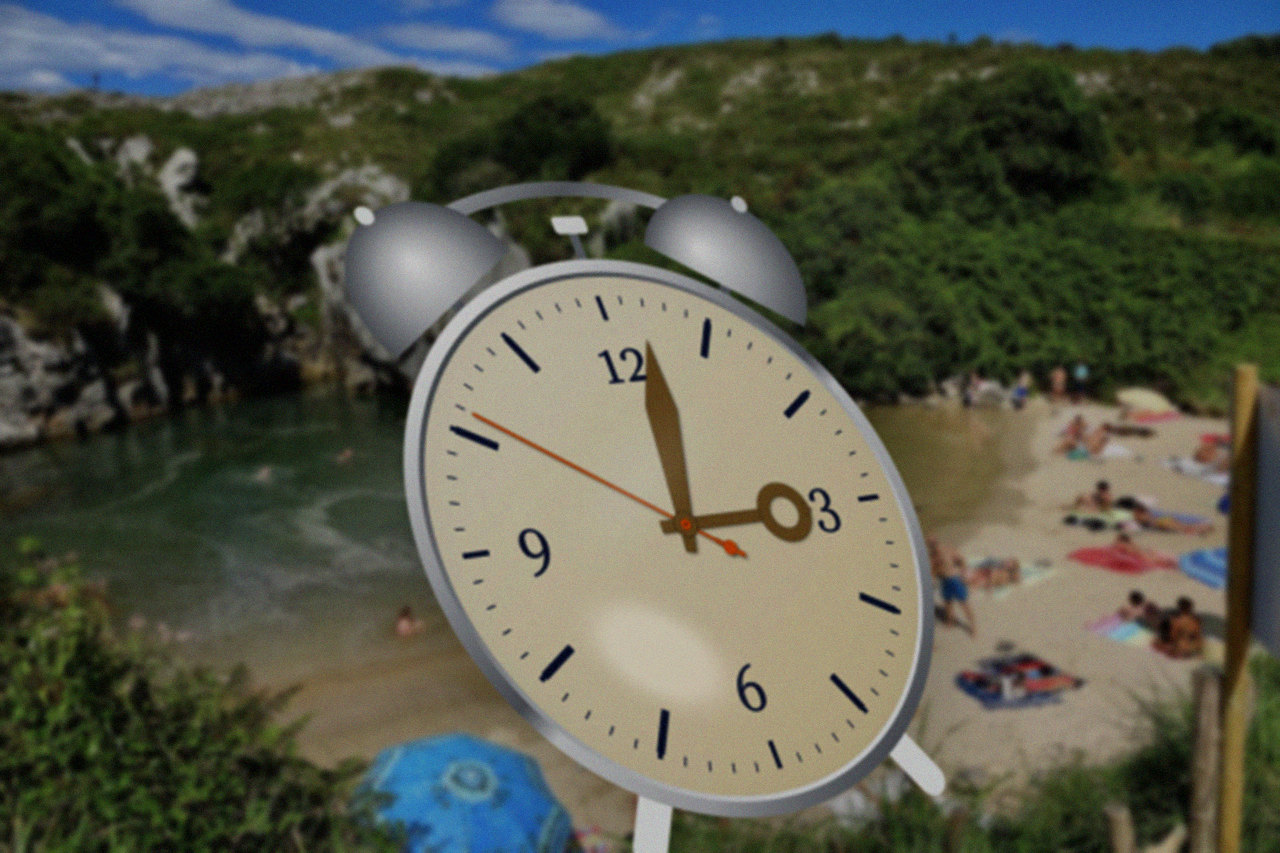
3:01:51
